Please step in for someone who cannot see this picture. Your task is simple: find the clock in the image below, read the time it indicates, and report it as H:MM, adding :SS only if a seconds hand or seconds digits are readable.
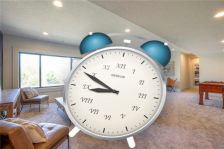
8:49
